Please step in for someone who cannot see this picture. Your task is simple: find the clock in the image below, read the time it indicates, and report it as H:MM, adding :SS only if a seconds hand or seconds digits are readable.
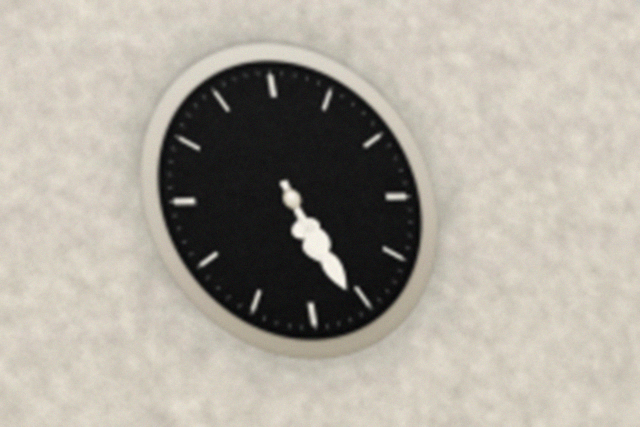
5:26
